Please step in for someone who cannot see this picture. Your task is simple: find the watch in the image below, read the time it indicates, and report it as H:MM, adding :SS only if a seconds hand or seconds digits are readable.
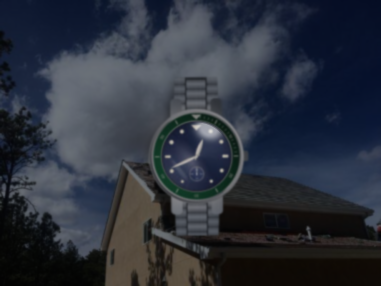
12:41
